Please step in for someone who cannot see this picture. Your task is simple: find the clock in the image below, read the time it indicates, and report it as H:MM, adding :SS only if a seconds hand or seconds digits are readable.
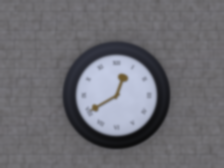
12:40
